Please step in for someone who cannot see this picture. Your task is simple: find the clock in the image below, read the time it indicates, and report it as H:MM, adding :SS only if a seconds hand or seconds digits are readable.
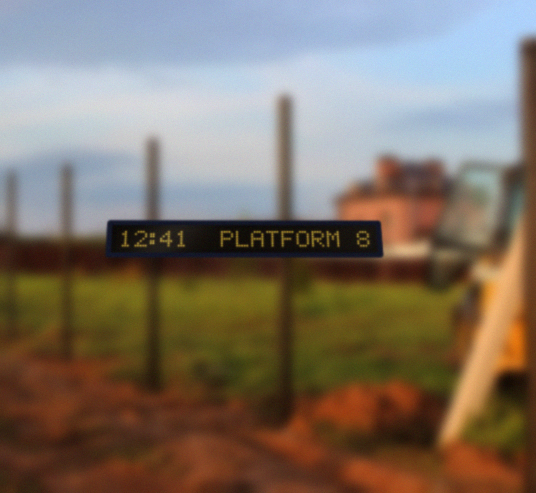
12:41
